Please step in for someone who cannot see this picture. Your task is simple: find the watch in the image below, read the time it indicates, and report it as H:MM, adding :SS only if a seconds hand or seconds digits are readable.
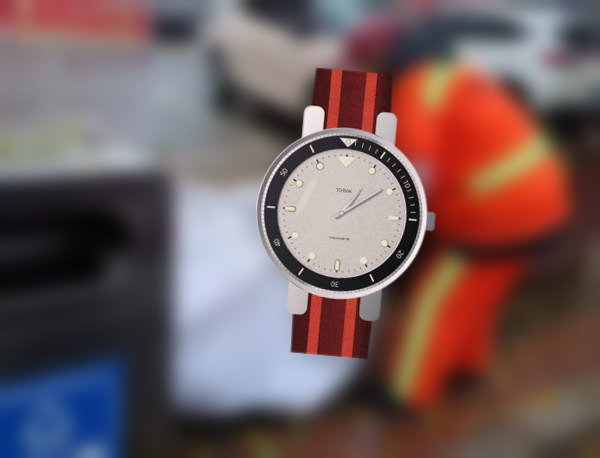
1:09
